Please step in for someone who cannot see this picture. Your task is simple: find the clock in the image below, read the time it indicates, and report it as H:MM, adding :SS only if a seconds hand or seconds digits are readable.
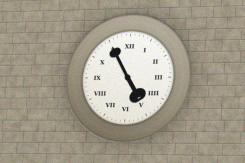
4:55
